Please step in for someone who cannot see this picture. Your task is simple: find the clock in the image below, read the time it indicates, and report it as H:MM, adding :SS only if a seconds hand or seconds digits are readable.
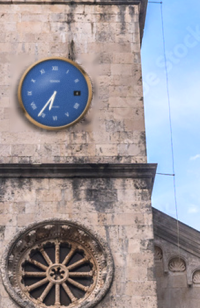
6:36
